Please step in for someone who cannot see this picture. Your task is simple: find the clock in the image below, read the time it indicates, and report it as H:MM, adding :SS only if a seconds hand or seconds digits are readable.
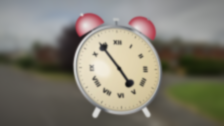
4:54
